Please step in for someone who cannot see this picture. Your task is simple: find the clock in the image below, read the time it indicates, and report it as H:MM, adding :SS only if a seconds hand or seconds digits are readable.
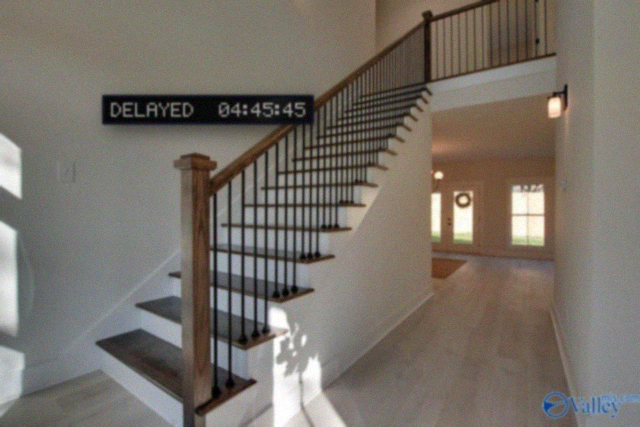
4:45:45
